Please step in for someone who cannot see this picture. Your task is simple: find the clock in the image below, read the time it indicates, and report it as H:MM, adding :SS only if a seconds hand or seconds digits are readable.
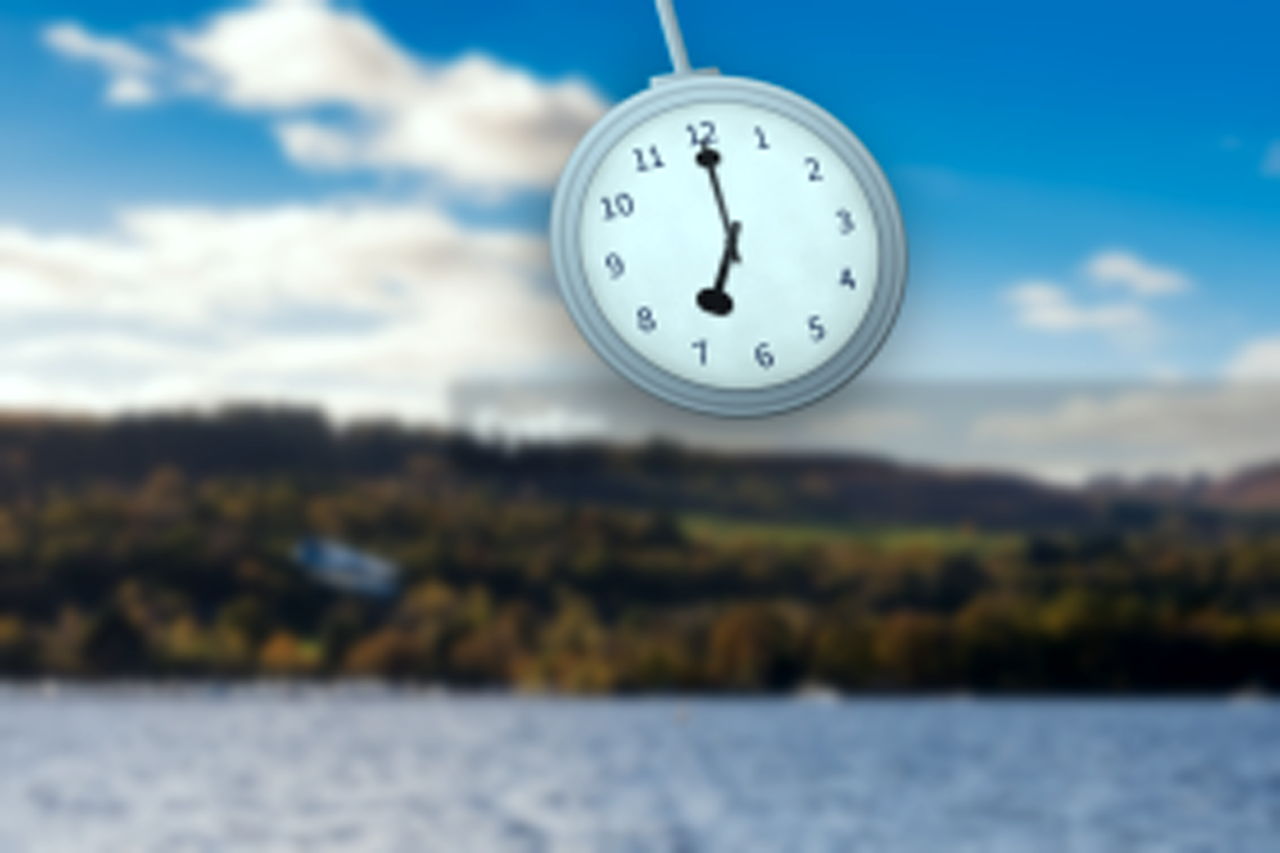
7:00
